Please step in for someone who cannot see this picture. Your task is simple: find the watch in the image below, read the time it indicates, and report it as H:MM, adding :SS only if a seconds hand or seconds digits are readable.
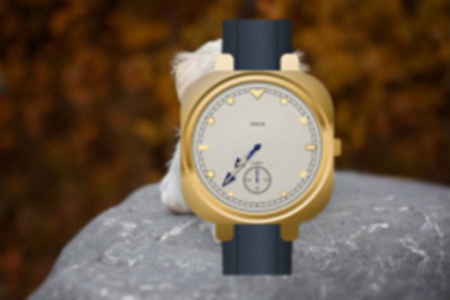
7:37
